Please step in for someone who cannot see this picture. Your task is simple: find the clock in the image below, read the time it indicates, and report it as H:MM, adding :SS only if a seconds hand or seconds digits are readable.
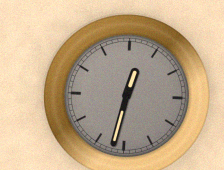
12:32
